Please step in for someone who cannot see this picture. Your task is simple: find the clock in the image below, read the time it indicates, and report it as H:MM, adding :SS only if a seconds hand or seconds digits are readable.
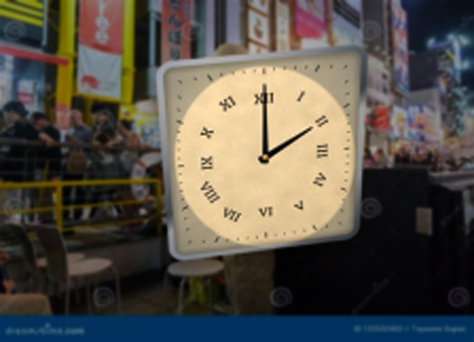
2:00
